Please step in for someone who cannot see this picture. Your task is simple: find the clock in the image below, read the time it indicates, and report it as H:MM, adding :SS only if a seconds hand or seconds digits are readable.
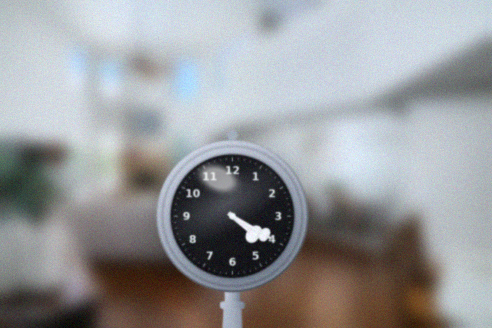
4:20
